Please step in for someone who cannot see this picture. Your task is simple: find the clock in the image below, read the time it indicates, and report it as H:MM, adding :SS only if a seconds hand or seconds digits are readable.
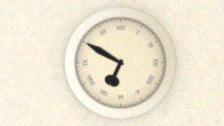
6:50
